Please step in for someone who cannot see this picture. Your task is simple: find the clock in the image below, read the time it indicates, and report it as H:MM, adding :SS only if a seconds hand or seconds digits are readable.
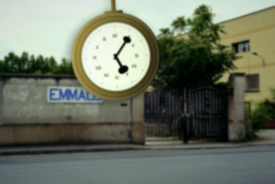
5:06
